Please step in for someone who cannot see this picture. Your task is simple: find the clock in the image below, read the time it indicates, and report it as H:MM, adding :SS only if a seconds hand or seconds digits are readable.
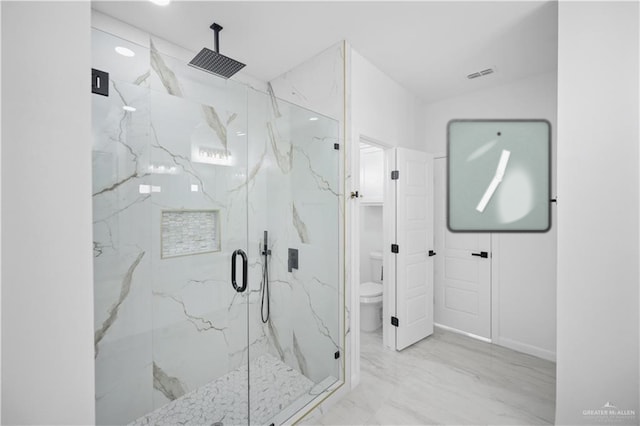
12:35
